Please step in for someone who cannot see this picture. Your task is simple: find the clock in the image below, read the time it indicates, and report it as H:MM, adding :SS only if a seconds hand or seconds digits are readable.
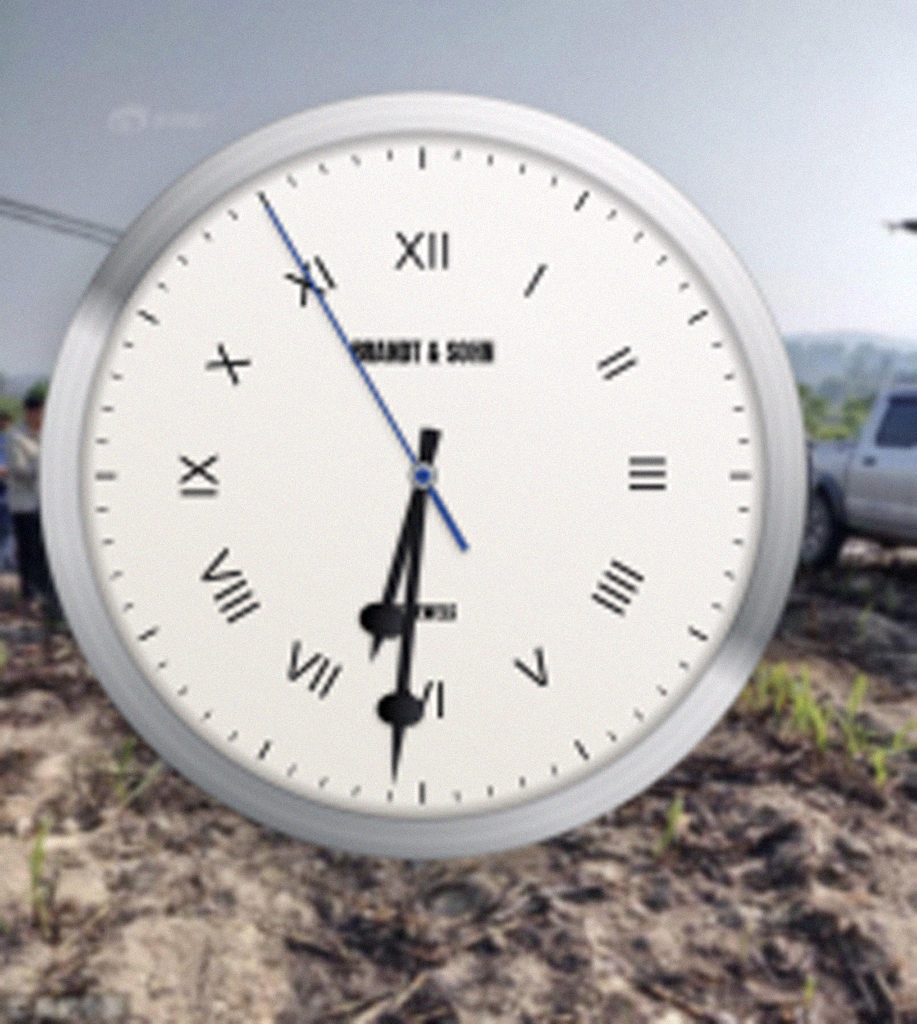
6:30:55
